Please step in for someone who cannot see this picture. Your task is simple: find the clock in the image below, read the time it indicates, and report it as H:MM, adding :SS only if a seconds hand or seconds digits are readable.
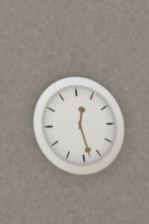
12:28
